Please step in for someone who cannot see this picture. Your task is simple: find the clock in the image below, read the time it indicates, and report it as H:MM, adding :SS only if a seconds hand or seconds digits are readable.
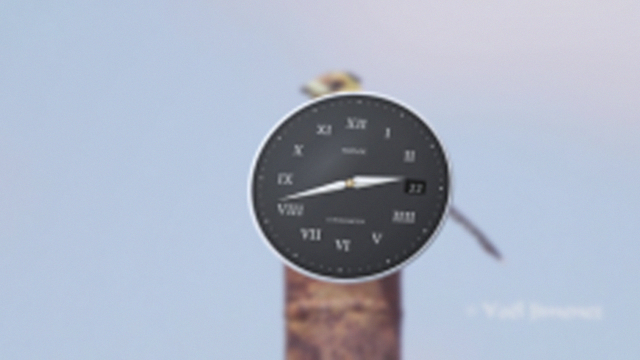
2:42
